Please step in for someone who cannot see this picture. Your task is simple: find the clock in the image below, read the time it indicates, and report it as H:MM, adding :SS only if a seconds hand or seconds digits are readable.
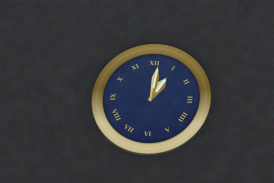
1:01
